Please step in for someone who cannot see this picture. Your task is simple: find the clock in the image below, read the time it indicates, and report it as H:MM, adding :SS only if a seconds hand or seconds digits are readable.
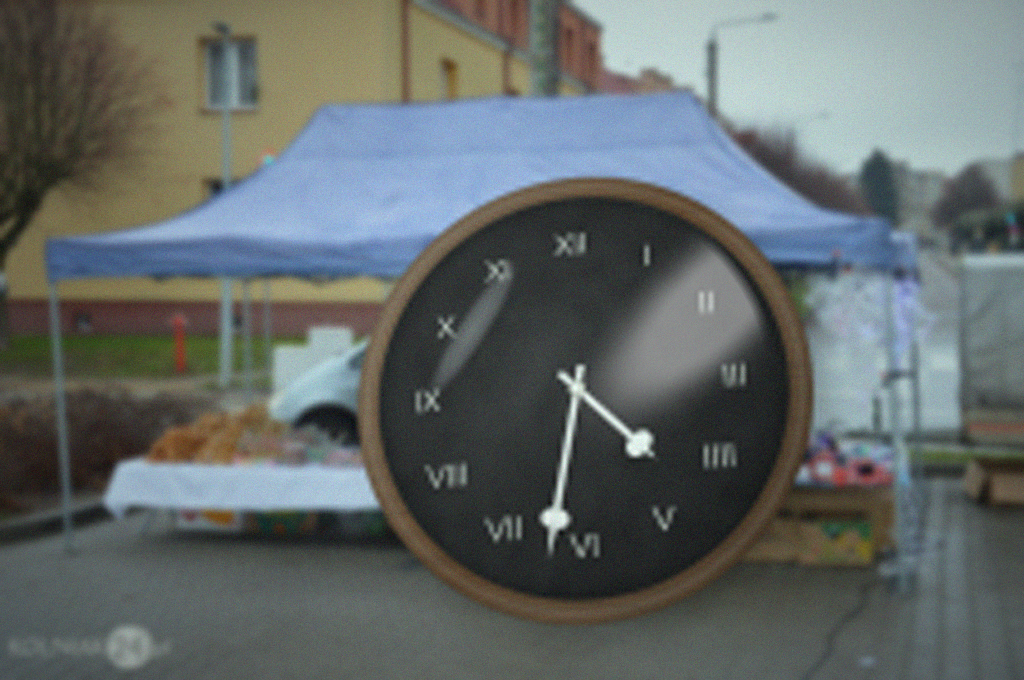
4:32
